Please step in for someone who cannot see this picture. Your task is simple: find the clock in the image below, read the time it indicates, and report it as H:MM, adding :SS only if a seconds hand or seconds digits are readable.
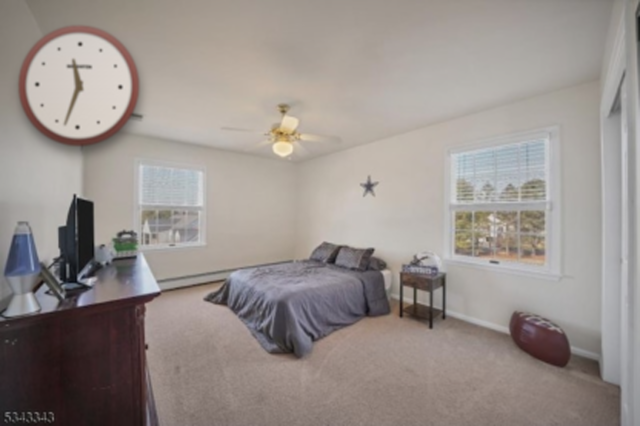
11:33
